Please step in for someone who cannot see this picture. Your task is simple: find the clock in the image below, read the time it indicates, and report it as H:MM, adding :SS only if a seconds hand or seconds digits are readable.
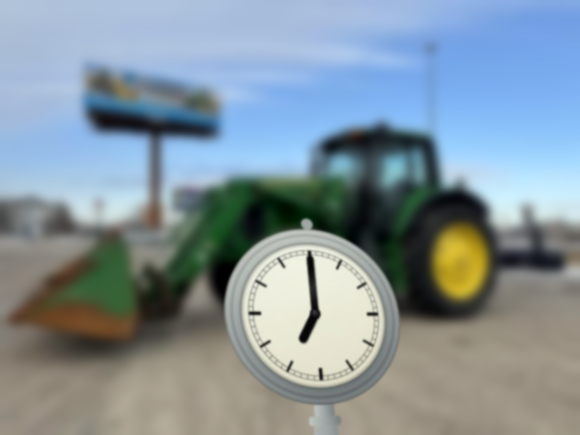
7:00
